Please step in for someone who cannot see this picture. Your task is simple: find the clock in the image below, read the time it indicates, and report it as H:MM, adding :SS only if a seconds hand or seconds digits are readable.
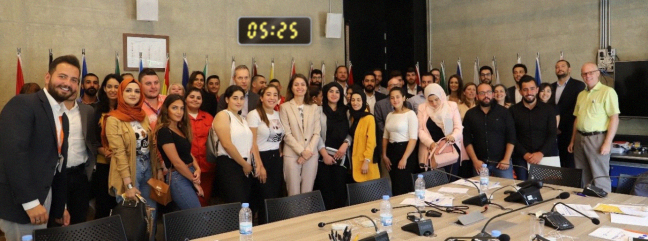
5:25
